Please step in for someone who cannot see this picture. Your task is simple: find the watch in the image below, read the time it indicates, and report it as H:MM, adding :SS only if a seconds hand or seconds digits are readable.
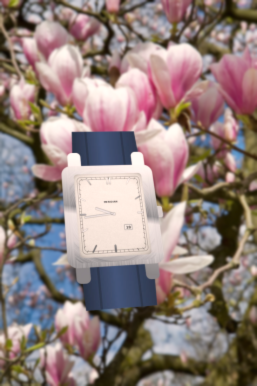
9:44
